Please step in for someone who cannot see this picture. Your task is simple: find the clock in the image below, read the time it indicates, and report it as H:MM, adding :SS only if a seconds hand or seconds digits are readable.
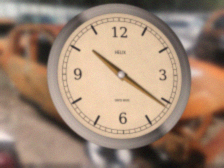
10:21
